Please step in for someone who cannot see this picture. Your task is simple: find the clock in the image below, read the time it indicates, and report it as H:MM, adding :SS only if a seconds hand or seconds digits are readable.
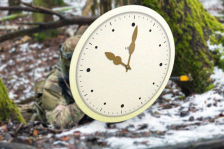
10:01
